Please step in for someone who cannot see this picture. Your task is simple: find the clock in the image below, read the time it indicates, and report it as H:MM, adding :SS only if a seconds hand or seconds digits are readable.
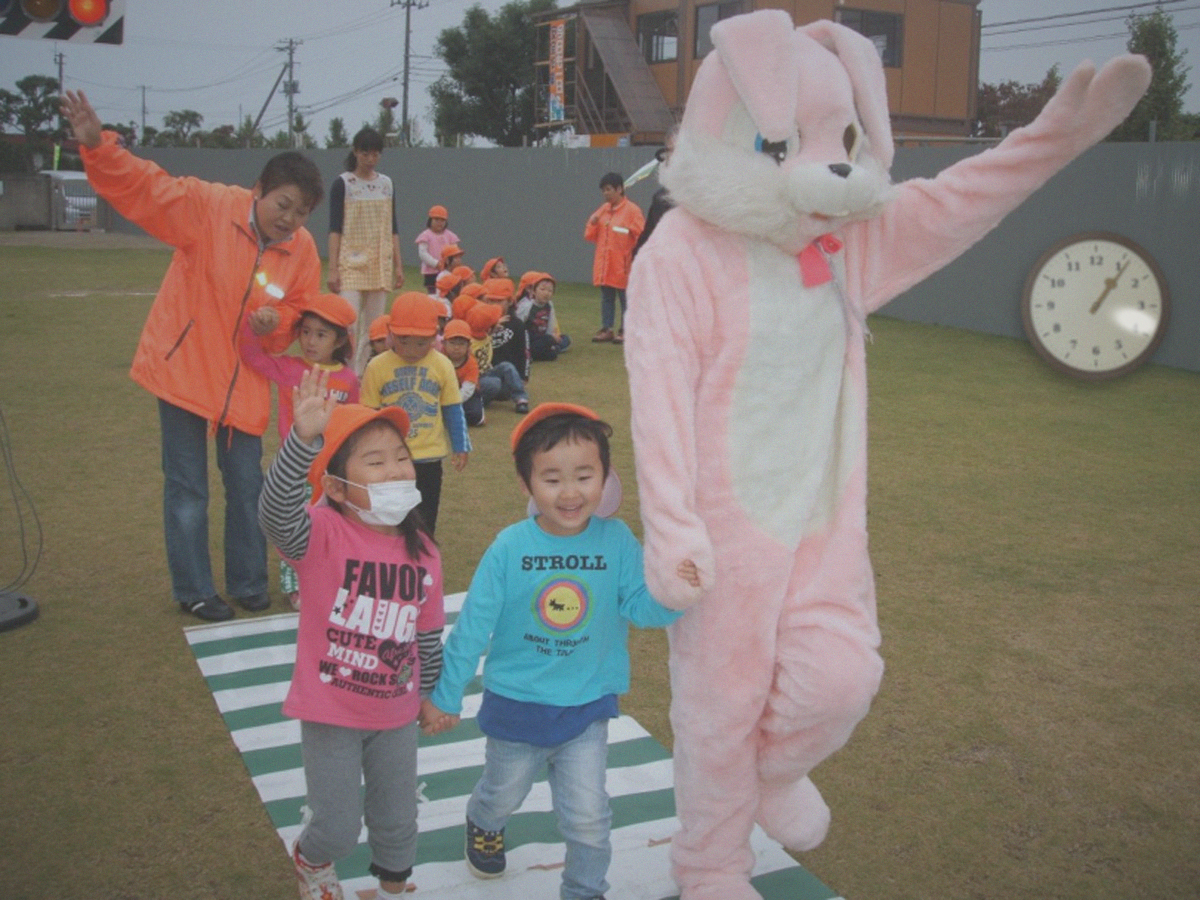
1:06
